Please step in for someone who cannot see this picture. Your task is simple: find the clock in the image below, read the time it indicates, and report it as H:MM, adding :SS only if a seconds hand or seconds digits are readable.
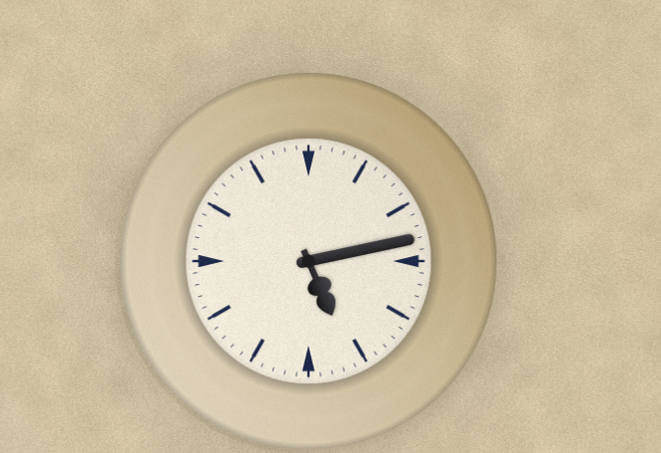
5:13
